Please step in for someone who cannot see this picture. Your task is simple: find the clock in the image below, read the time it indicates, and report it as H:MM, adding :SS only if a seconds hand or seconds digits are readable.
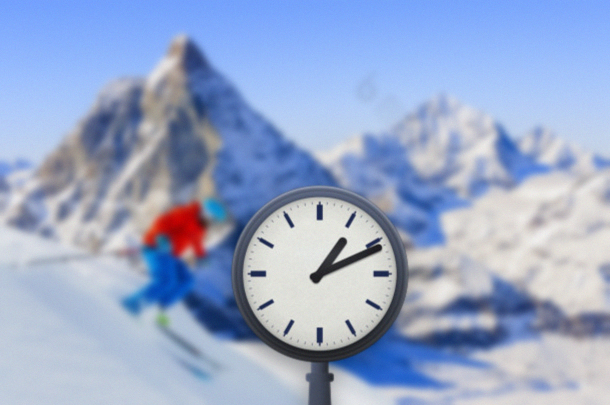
1:11
